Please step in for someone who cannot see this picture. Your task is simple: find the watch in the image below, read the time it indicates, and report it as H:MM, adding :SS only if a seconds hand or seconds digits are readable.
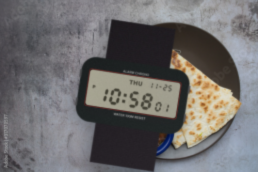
10:58:01
